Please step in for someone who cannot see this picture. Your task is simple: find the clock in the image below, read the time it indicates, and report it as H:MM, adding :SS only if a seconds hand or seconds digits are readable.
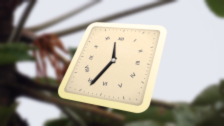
11:34
